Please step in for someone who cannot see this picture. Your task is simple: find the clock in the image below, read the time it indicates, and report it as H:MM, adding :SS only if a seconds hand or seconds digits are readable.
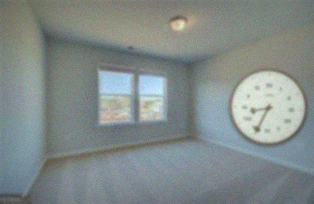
8:34
